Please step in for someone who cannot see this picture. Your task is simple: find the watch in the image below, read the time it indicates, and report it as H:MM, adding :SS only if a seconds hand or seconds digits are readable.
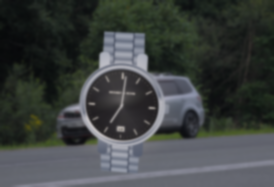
7:01
